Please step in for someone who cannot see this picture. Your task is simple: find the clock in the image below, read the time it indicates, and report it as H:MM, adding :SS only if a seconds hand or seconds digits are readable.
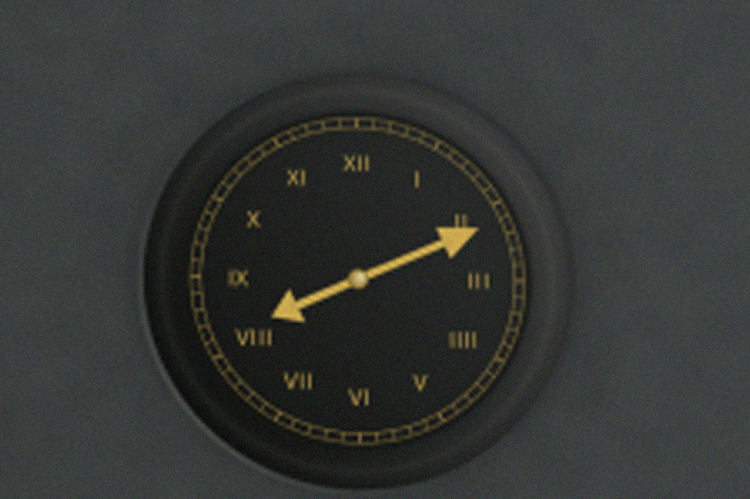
8:11
